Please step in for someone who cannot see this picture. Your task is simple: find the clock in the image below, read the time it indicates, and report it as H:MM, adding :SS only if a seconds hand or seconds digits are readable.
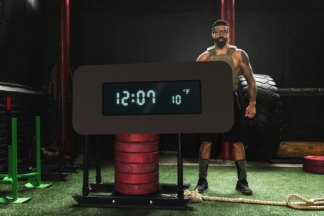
12:07
